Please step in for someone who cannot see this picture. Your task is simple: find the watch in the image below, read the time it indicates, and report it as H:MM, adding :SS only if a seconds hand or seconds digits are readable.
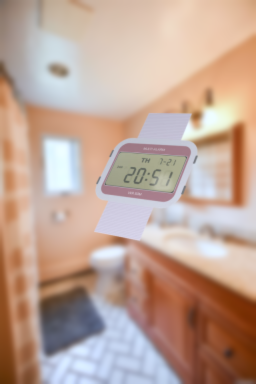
20:51
